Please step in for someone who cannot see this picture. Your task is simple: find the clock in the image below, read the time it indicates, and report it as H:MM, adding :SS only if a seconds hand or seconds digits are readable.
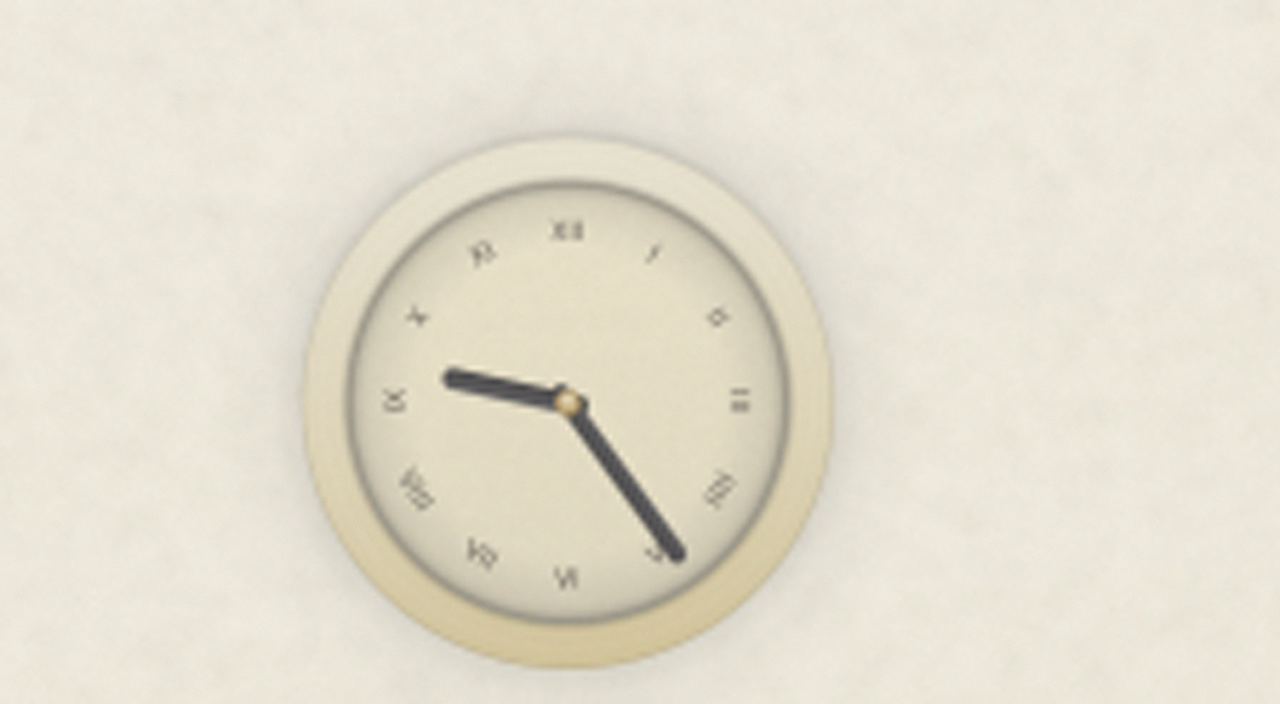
9:24
